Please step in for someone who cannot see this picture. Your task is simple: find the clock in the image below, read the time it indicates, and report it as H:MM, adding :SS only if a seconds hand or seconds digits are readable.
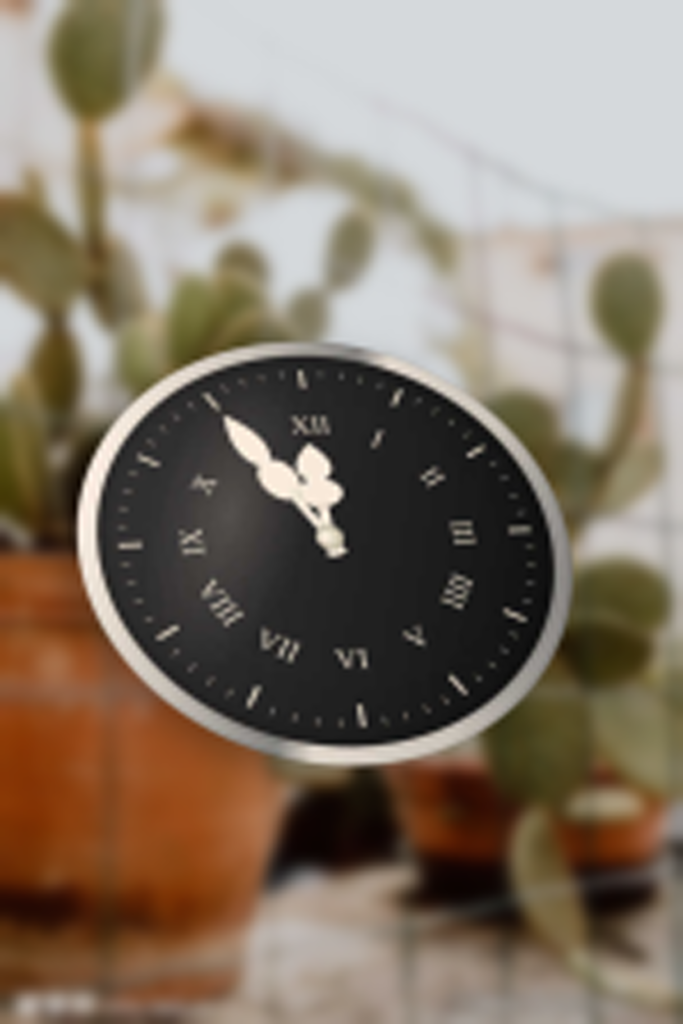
11:55
